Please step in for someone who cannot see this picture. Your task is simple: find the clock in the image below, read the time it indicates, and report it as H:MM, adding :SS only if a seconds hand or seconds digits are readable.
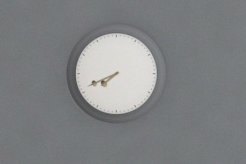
7:41
